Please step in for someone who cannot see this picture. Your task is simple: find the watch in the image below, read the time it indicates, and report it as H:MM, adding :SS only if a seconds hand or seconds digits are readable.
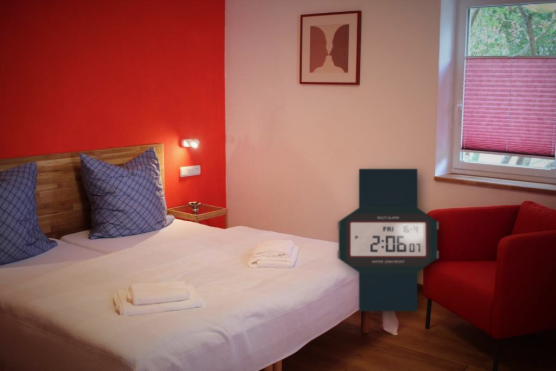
2:06
